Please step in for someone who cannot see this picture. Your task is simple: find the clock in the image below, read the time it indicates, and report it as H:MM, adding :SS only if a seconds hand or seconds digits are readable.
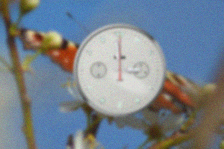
2:59
